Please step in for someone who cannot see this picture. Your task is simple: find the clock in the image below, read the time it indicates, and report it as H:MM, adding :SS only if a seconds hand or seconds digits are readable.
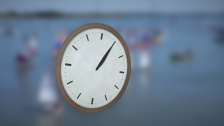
1:05
